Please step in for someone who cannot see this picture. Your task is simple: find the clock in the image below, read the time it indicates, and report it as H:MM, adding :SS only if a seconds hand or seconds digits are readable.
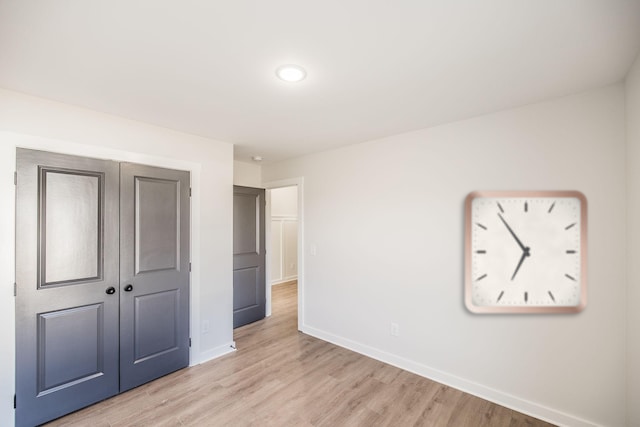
6:54
